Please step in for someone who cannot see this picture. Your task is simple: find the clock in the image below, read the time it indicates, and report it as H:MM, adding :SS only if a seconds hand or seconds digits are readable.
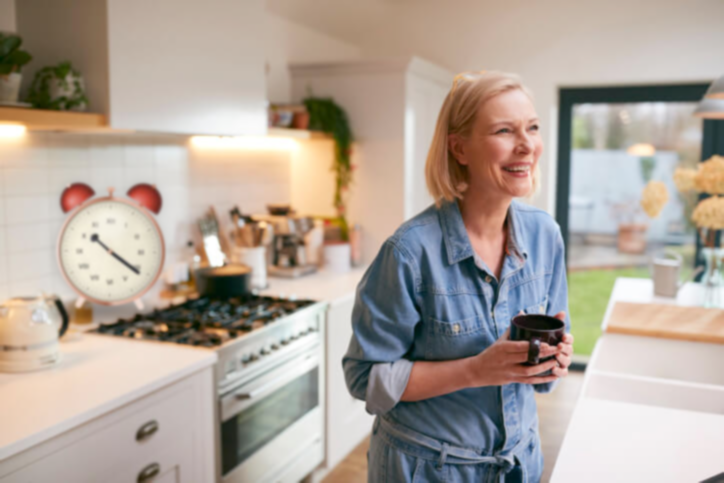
10:21
